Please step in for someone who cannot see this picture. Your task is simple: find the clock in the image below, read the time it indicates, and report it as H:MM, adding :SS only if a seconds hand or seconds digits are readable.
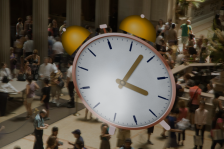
4:08
